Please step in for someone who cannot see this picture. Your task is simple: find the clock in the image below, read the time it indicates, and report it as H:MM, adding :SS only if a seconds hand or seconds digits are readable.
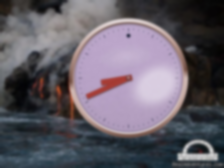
8:41
